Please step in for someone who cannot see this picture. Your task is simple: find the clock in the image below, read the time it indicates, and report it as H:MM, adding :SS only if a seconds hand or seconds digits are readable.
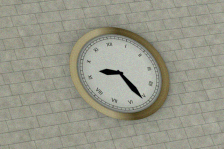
9:26
